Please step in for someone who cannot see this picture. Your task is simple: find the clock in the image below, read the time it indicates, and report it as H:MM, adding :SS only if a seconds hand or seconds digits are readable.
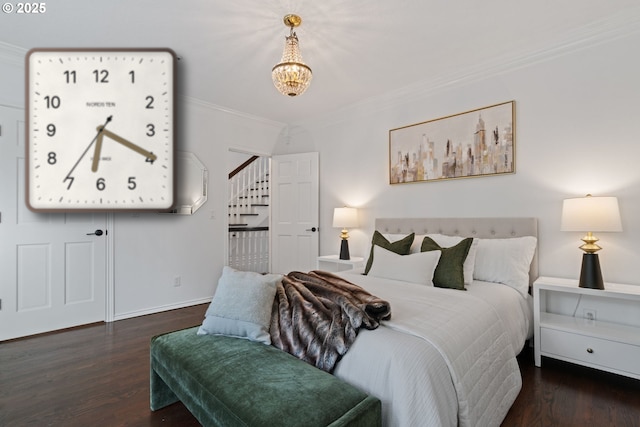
6:19:36
